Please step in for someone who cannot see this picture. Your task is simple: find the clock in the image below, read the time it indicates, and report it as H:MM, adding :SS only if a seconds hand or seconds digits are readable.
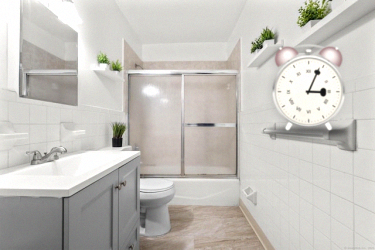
3:04
